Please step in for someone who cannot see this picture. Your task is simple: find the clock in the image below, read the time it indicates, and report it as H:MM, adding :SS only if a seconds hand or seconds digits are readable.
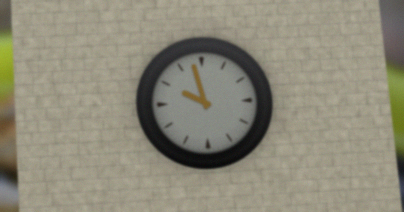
9:58
